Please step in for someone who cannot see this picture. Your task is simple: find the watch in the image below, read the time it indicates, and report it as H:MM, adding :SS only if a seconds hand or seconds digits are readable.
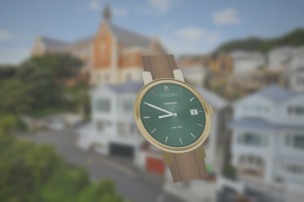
8:50
